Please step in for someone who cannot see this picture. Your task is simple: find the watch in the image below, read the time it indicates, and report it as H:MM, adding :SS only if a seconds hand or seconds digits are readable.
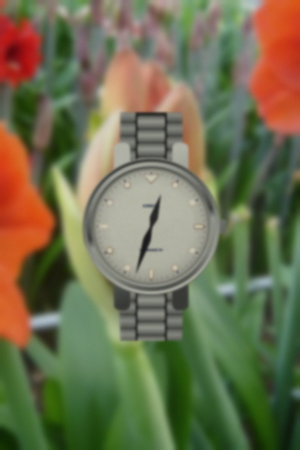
12:33
